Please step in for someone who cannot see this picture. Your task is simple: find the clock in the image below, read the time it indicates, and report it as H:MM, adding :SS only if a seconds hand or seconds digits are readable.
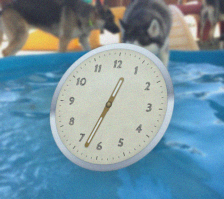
12:33
